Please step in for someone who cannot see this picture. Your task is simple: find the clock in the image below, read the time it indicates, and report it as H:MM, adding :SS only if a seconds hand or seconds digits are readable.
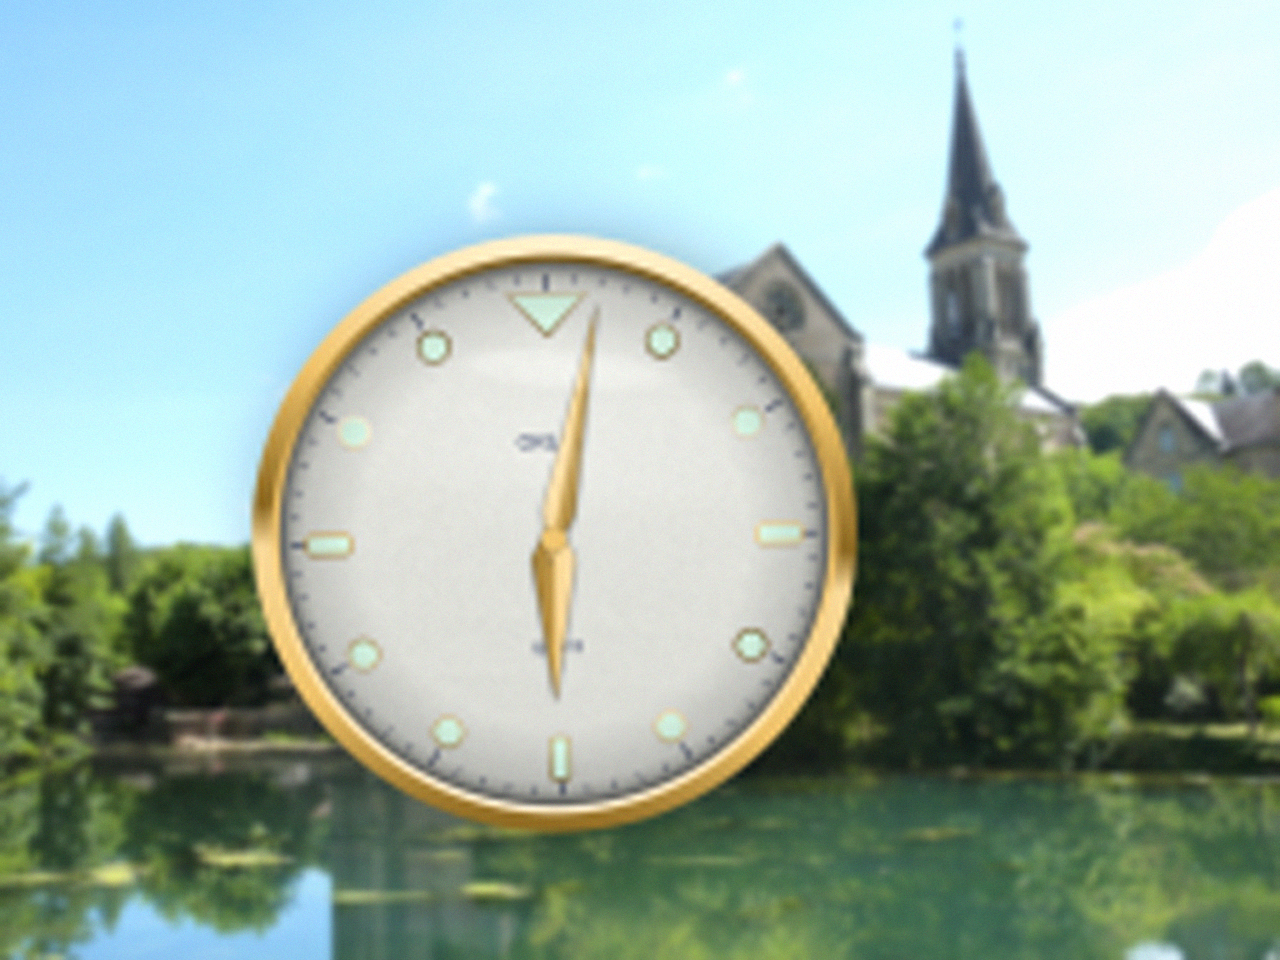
6:02
